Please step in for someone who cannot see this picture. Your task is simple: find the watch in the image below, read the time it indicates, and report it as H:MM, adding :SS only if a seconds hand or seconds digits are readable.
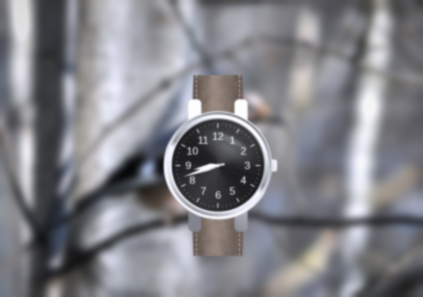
8:42
